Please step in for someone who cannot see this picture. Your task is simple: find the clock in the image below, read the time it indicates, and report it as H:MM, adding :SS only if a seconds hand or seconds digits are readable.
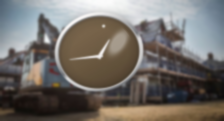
12:43
